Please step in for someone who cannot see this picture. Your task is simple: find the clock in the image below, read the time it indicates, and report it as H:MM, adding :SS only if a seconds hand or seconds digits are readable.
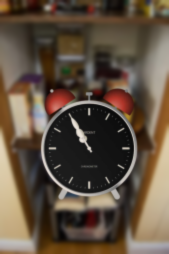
10:55
